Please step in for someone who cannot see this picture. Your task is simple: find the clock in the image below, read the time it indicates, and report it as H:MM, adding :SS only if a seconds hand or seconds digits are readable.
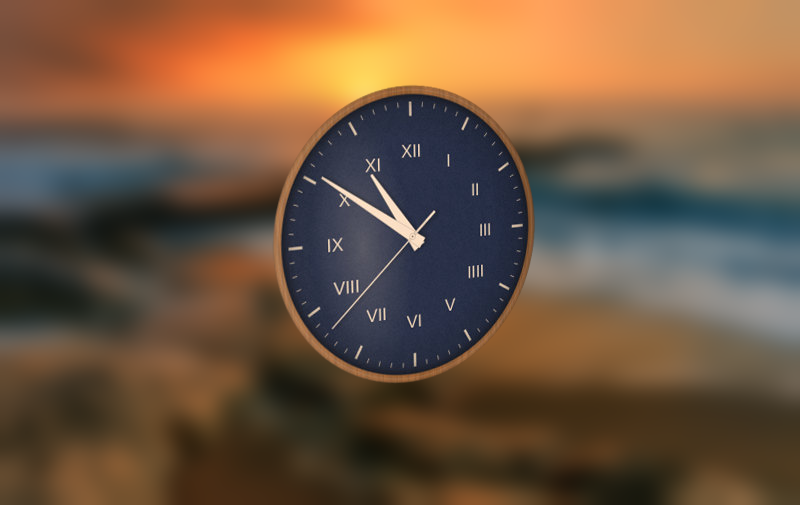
10:50:38
